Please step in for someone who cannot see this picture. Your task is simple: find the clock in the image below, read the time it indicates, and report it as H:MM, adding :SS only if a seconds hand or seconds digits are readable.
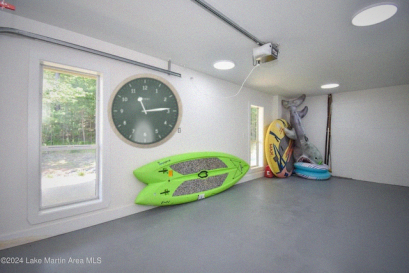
11:14
